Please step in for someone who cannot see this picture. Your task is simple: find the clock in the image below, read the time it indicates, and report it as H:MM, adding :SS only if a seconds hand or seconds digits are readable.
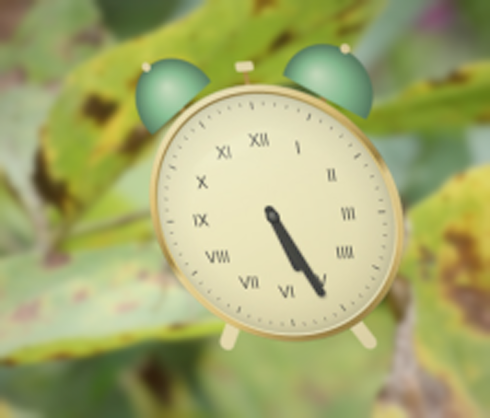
5:26
